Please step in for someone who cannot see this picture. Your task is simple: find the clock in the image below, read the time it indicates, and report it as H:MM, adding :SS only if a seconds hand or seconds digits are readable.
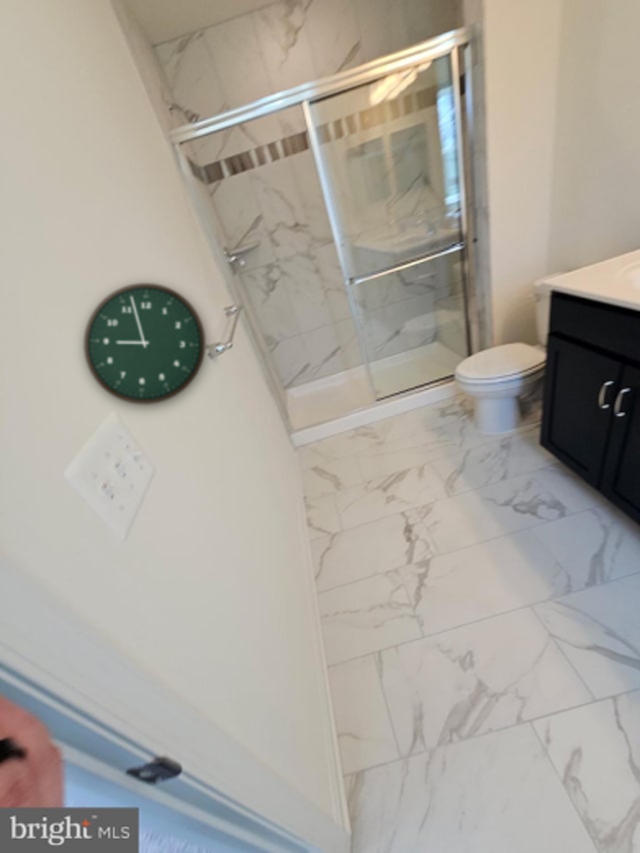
8:57
